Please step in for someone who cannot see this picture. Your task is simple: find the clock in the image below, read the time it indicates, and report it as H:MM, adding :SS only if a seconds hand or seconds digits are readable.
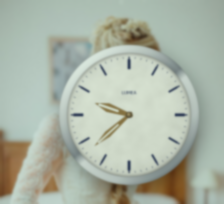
9:38
